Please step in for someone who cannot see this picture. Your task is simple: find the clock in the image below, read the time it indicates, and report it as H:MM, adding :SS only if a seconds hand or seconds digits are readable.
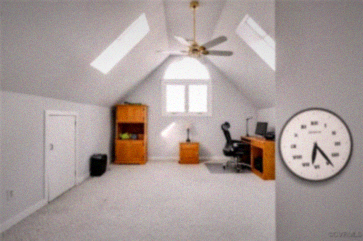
6:24
